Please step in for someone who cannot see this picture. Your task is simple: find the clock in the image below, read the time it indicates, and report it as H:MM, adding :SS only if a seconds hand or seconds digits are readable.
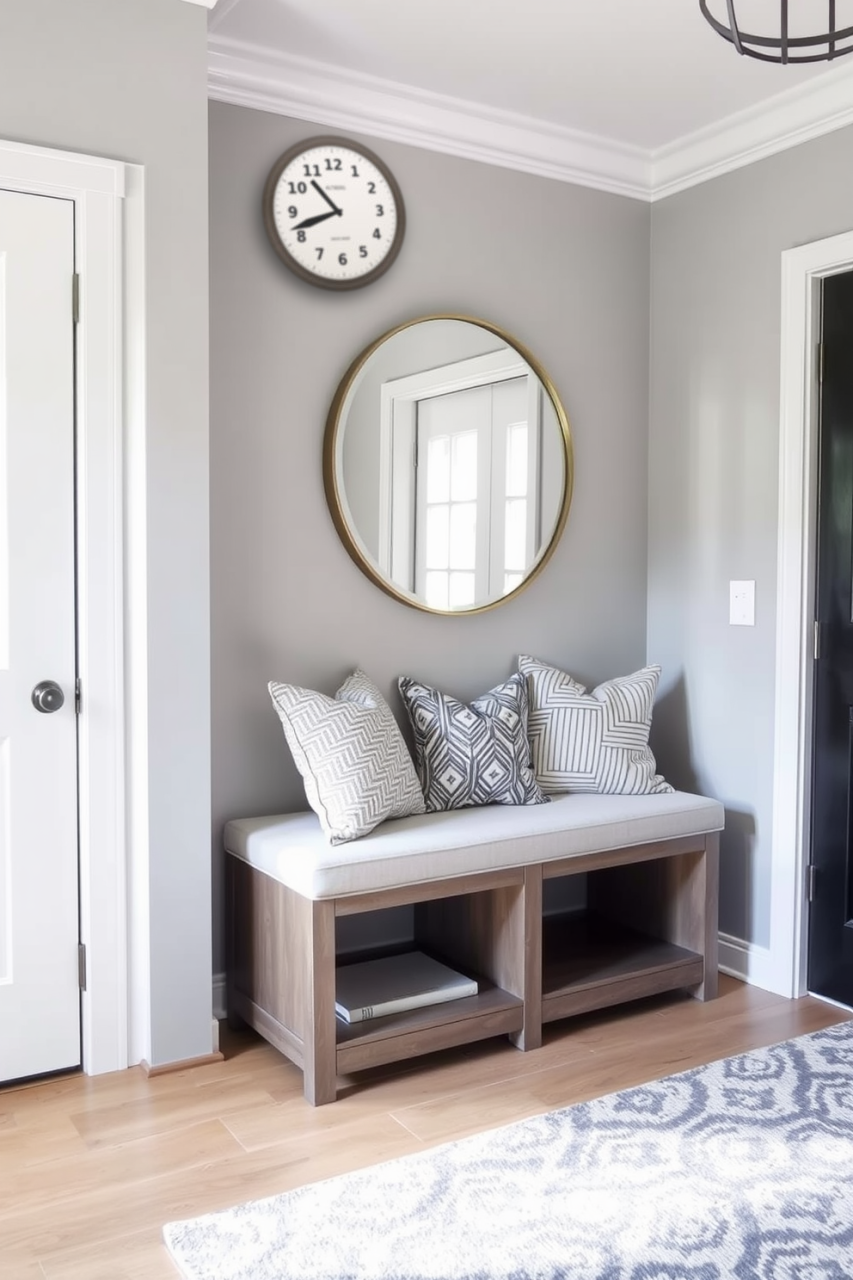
10:42
